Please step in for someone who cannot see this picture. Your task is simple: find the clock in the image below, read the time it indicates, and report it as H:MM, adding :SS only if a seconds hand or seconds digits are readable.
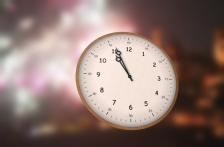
10:56
